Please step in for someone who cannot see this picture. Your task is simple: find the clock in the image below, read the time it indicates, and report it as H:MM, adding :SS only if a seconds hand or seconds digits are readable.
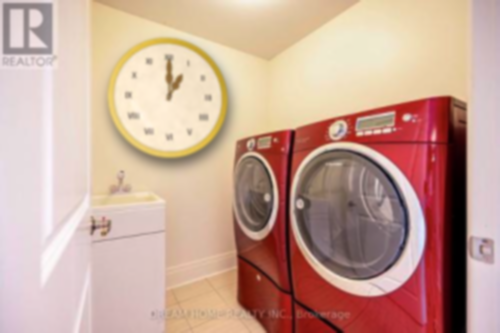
1:00
